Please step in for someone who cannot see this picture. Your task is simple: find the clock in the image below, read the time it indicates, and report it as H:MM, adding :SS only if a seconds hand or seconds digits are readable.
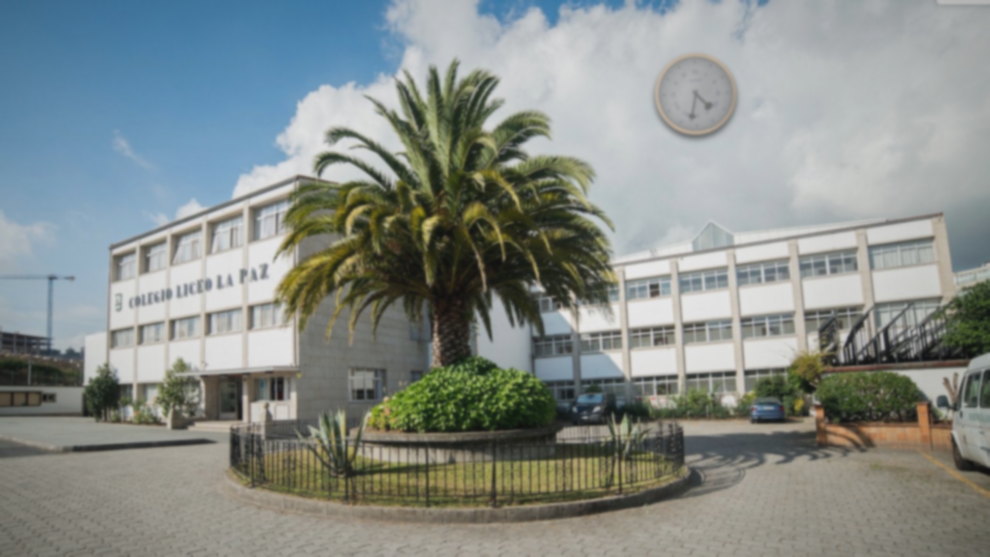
4:32
